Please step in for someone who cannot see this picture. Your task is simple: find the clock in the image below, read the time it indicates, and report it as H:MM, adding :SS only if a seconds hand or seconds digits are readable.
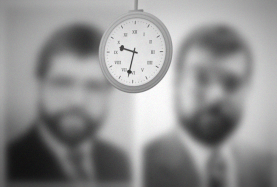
9:32
